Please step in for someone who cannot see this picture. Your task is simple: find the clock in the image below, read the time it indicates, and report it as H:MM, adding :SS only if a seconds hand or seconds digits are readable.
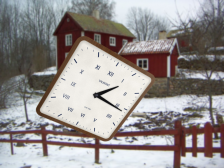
1:16
